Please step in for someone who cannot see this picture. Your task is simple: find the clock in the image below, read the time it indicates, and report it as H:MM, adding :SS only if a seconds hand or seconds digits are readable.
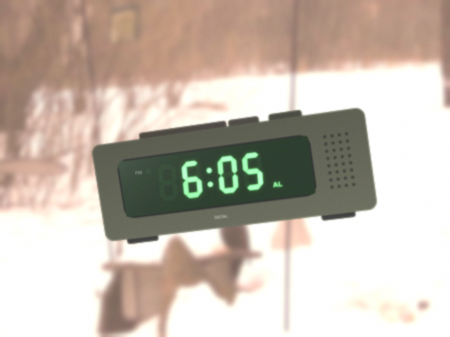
6:05
